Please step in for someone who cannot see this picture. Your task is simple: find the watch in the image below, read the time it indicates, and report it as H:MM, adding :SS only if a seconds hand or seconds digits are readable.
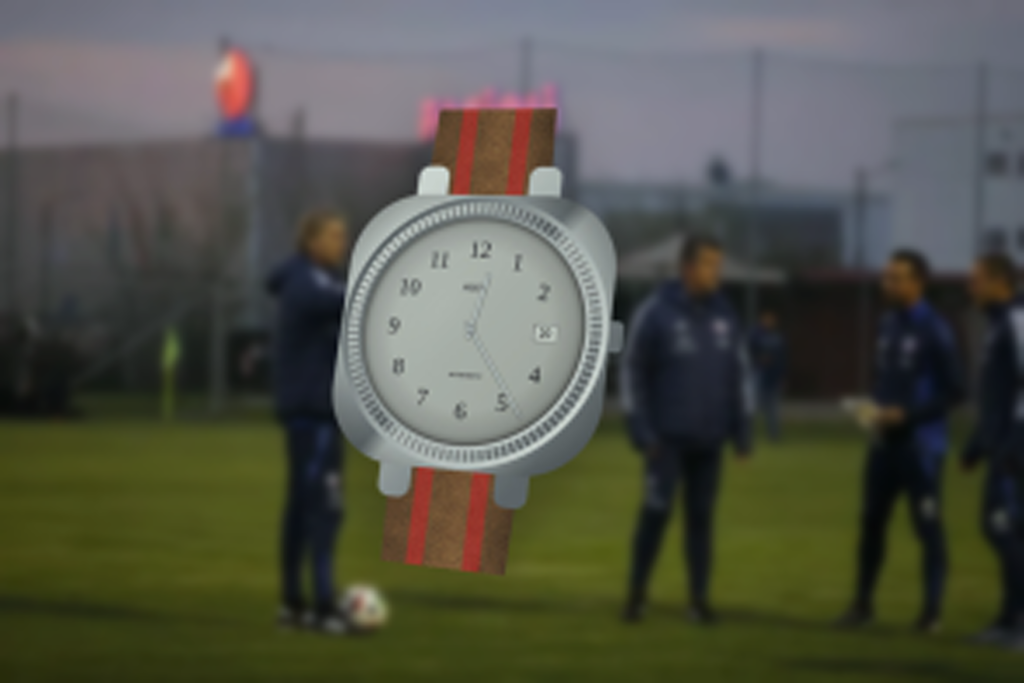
12:24
